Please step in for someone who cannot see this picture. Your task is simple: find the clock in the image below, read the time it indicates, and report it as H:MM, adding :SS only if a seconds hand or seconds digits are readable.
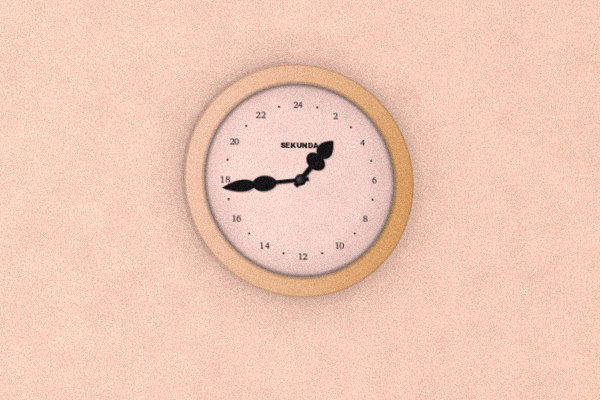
2:44
